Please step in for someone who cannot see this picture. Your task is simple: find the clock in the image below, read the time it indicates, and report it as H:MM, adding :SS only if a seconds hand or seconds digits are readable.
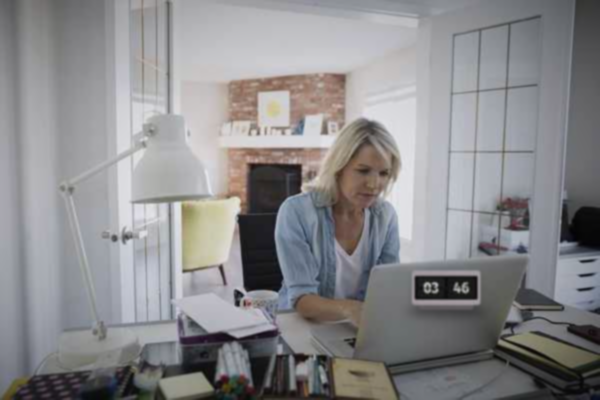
3:46
